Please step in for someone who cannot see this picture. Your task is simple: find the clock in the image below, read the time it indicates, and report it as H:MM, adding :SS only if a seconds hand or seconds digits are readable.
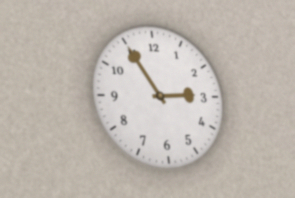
2:55
